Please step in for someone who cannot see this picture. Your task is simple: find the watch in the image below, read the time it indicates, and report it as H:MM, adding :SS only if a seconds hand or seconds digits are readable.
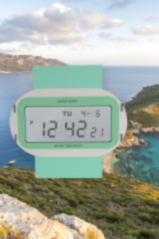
12:42:21
